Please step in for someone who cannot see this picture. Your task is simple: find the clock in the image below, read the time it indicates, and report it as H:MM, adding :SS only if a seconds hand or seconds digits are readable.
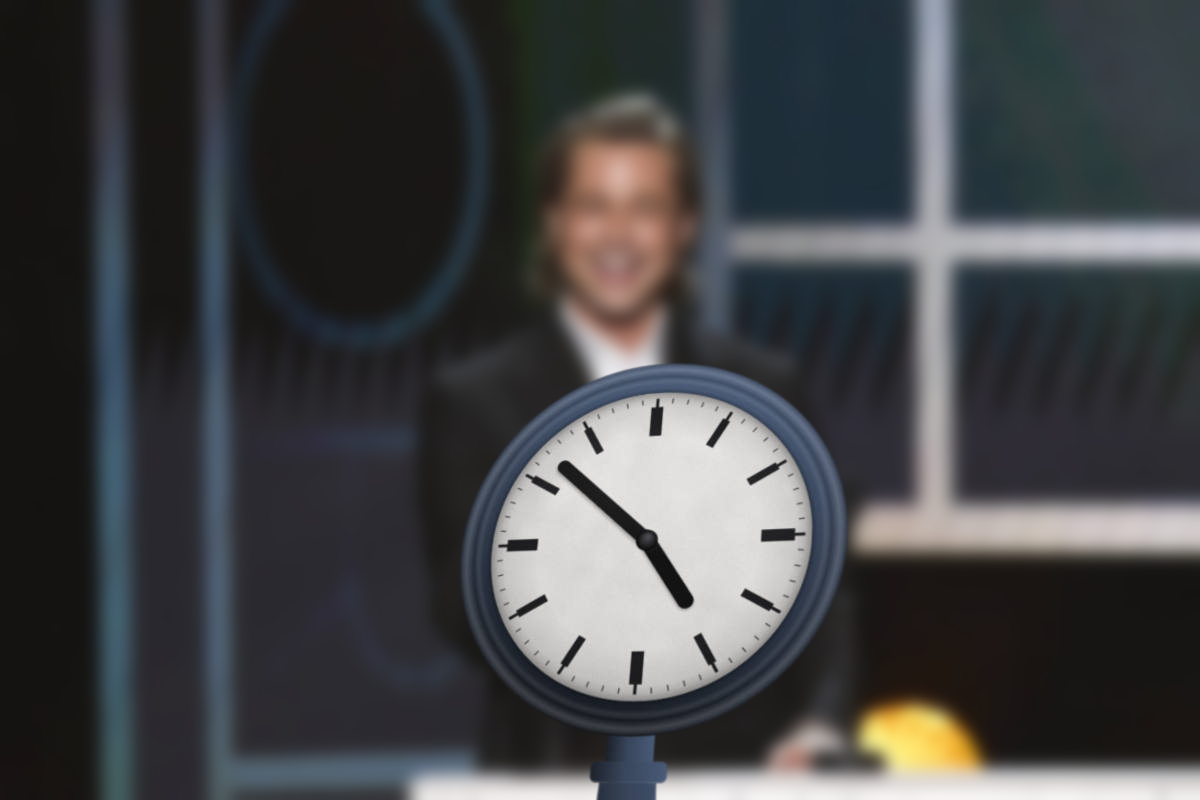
4:52
